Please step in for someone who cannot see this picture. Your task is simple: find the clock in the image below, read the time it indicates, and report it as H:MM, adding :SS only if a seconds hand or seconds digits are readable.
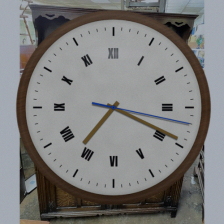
7:19:17
